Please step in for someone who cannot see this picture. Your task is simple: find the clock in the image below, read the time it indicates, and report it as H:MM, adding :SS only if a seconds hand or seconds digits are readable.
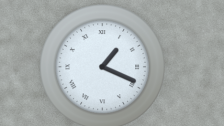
1:19
